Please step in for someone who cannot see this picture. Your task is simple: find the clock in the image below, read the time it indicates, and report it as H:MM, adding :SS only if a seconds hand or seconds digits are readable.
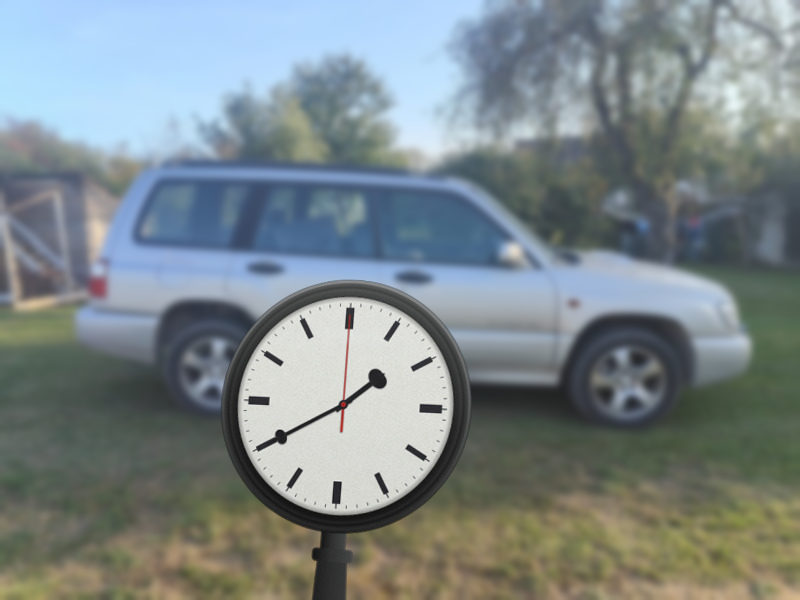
1:40:00
